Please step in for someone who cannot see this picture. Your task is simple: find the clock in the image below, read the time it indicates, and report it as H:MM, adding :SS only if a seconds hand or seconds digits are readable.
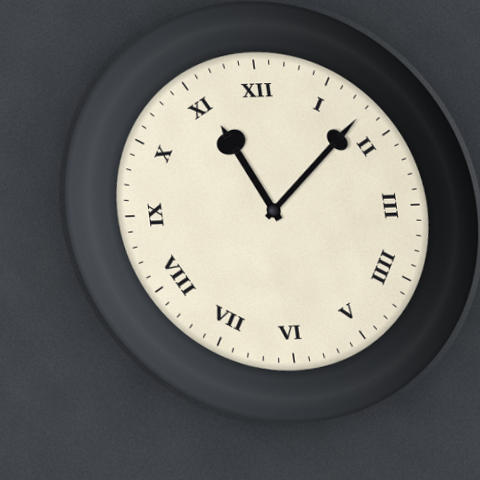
11:08
